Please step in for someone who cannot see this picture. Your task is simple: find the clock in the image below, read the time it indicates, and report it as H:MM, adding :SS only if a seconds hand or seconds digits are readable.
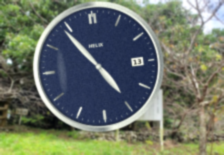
4:54
